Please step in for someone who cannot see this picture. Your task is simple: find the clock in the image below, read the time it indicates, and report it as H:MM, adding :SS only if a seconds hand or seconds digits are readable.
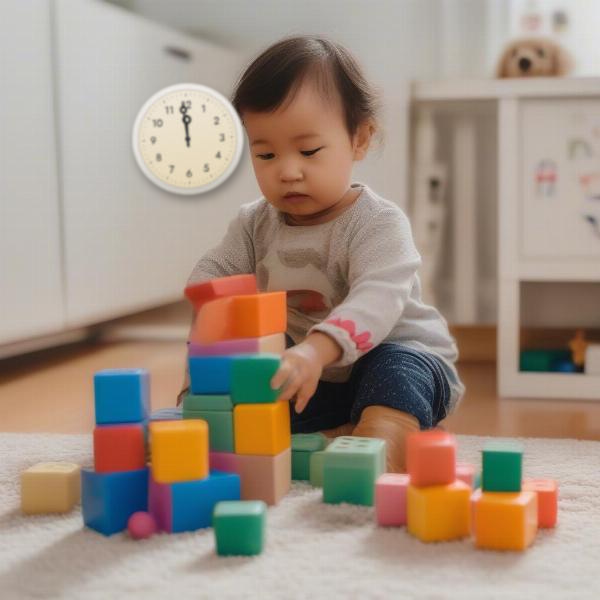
11:59
